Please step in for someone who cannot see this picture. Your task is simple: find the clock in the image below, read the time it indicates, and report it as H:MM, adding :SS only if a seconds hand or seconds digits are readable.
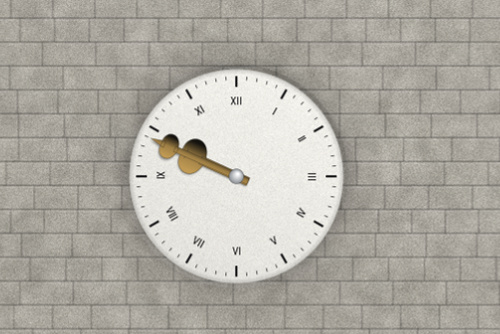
9:49
